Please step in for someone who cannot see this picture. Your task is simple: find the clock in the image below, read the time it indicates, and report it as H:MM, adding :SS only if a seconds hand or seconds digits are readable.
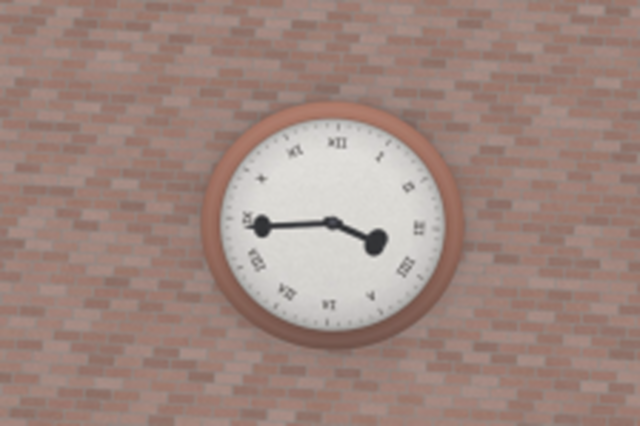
3:44
